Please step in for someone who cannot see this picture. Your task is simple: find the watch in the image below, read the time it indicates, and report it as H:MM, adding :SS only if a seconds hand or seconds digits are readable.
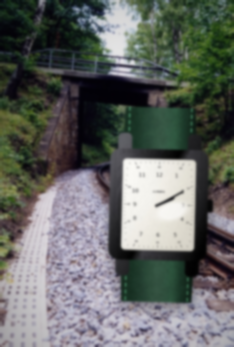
2:10
